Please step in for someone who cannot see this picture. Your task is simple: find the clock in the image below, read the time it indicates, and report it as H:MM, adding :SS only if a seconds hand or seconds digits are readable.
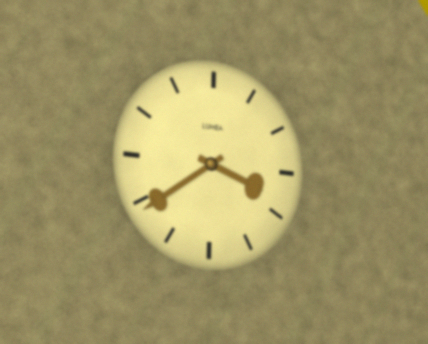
3:39
